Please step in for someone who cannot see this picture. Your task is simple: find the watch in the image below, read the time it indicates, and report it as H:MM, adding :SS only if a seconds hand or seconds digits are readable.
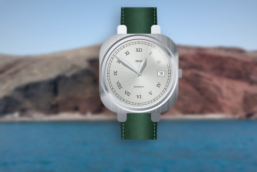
12:51
